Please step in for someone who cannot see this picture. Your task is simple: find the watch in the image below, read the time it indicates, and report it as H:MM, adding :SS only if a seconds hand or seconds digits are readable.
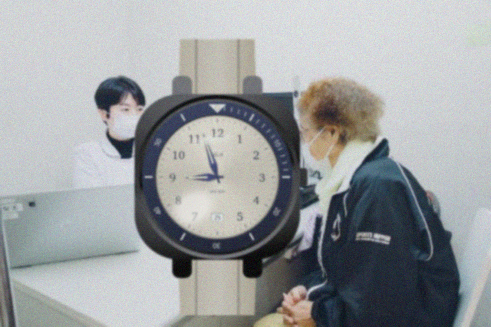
8:57
